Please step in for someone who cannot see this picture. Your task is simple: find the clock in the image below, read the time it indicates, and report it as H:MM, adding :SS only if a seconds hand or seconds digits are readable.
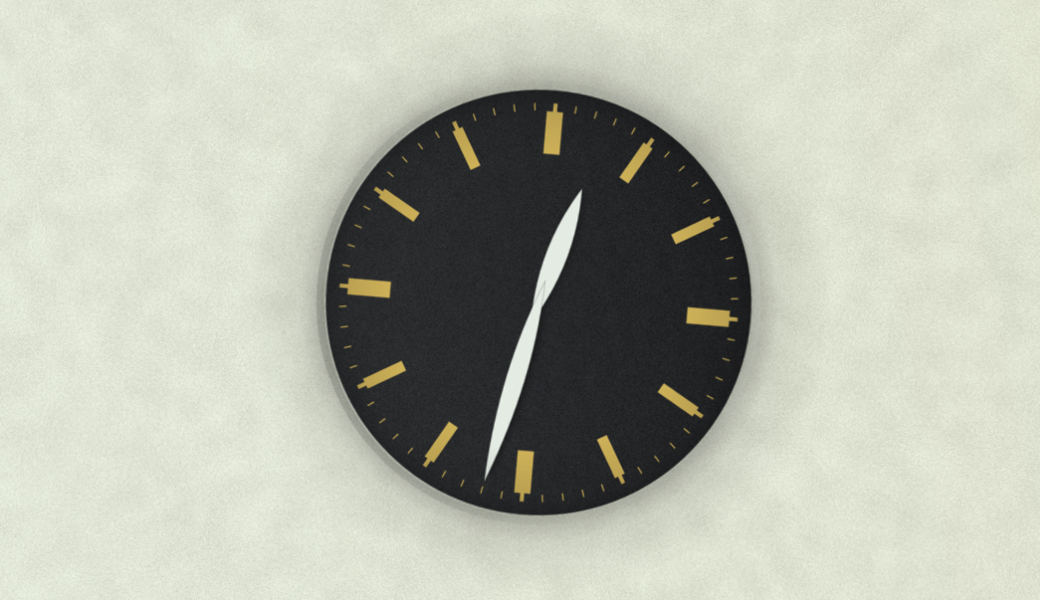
12:32
